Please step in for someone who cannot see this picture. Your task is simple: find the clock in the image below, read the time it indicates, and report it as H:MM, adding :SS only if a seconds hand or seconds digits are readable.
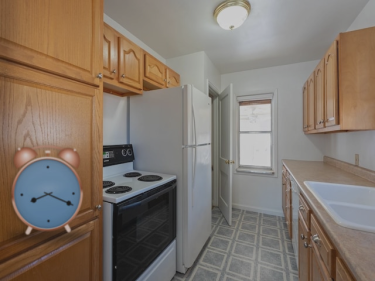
8:19
